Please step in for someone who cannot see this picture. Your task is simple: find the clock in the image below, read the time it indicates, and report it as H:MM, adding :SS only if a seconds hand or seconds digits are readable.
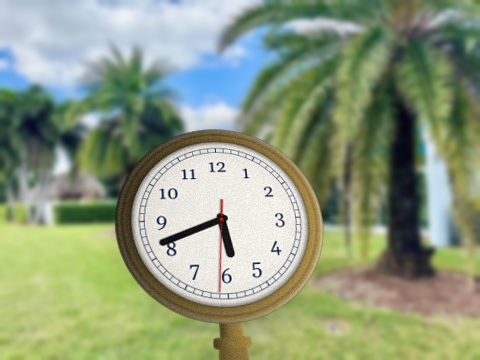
5:41:31
